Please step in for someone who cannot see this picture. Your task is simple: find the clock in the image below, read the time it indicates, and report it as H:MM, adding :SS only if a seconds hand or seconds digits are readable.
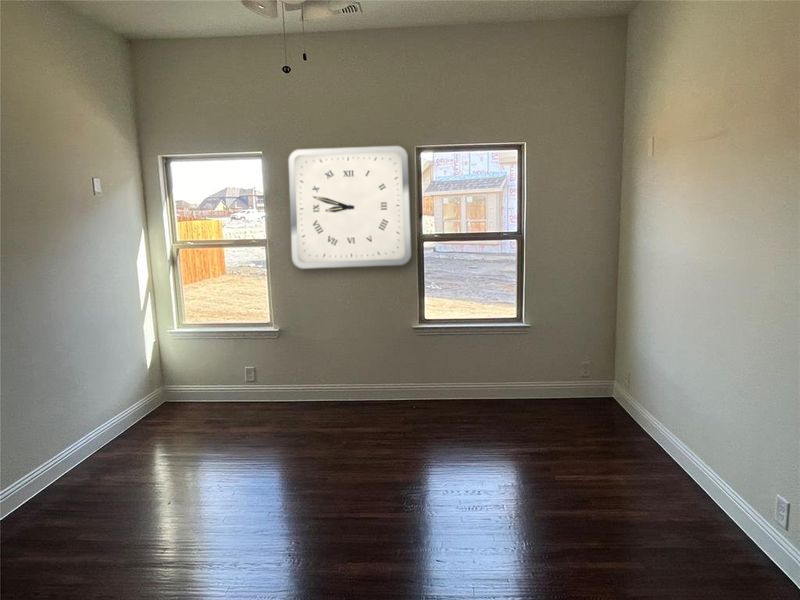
8:48
